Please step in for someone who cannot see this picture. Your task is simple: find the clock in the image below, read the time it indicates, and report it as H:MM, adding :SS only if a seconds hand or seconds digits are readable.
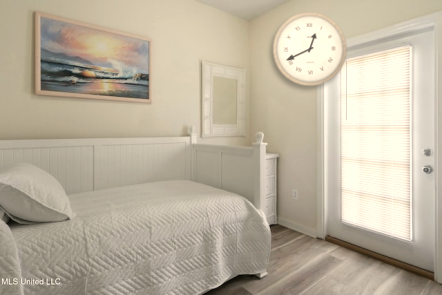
12:41
